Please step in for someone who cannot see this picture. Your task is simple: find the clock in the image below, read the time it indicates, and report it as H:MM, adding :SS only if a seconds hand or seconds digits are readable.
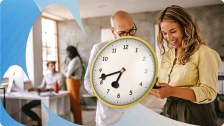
6:42
